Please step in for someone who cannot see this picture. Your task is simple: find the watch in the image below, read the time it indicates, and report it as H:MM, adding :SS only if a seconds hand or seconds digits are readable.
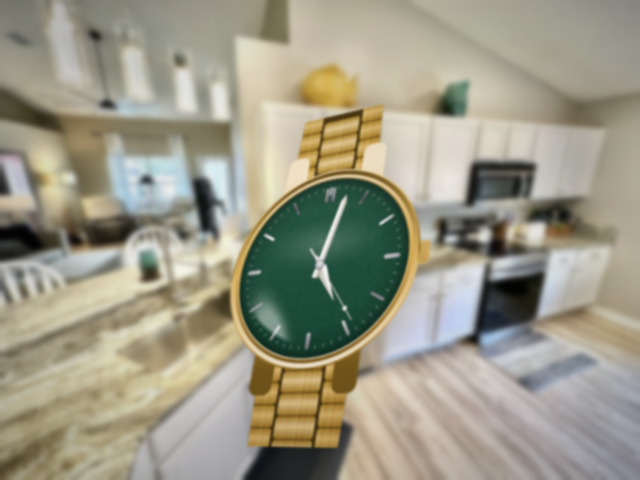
5:02:24
